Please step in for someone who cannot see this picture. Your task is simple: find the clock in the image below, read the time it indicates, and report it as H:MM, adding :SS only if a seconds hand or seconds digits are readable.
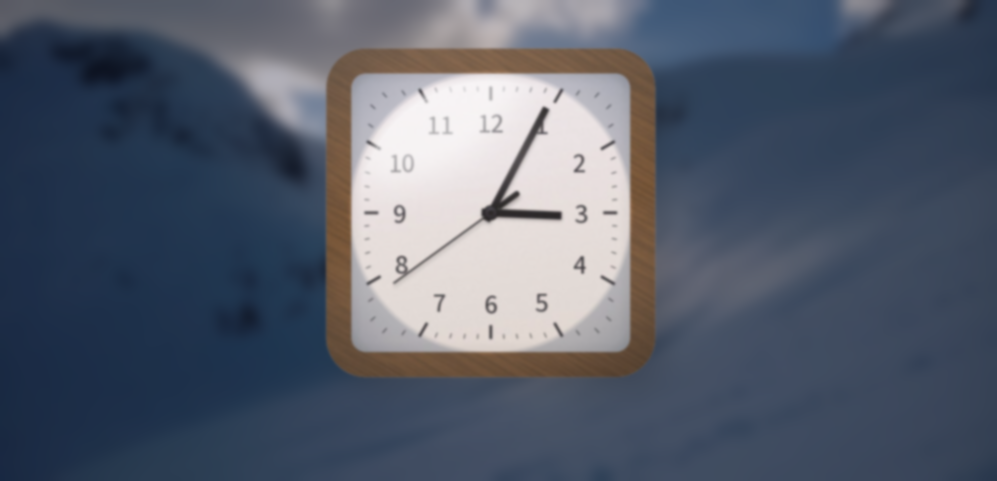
3:04:39
